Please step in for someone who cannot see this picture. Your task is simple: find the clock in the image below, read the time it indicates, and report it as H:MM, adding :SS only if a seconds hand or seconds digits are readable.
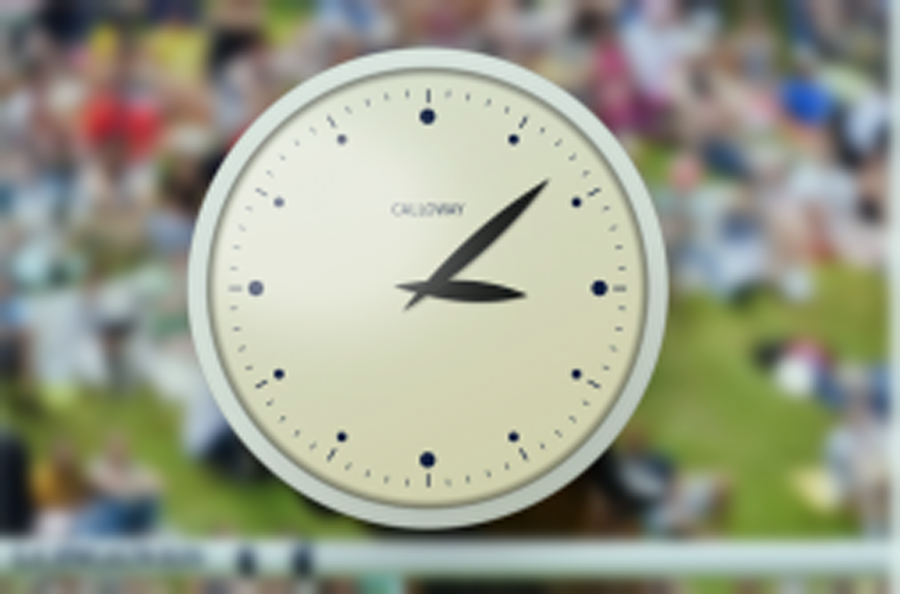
3:08
